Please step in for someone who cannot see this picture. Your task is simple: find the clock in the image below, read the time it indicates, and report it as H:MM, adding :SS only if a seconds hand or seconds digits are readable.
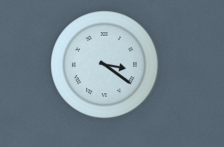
3:21
